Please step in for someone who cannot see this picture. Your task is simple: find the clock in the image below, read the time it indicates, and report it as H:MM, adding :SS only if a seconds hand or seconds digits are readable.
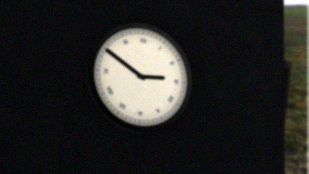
2:50
